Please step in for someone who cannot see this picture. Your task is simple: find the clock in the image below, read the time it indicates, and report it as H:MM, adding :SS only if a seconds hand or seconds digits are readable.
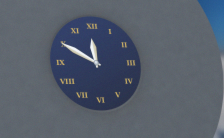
11:50
